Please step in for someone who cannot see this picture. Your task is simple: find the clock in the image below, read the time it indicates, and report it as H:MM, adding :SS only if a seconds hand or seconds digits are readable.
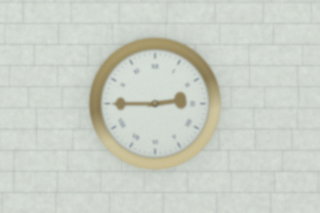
2:45
